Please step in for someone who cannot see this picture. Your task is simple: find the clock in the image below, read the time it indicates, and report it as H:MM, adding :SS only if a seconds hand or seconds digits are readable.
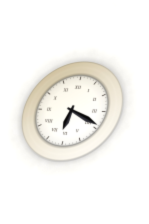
6:19
